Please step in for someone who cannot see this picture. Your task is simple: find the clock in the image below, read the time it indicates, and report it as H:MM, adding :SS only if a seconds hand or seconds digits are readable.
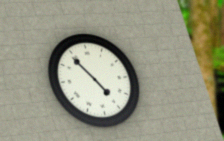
4:54
